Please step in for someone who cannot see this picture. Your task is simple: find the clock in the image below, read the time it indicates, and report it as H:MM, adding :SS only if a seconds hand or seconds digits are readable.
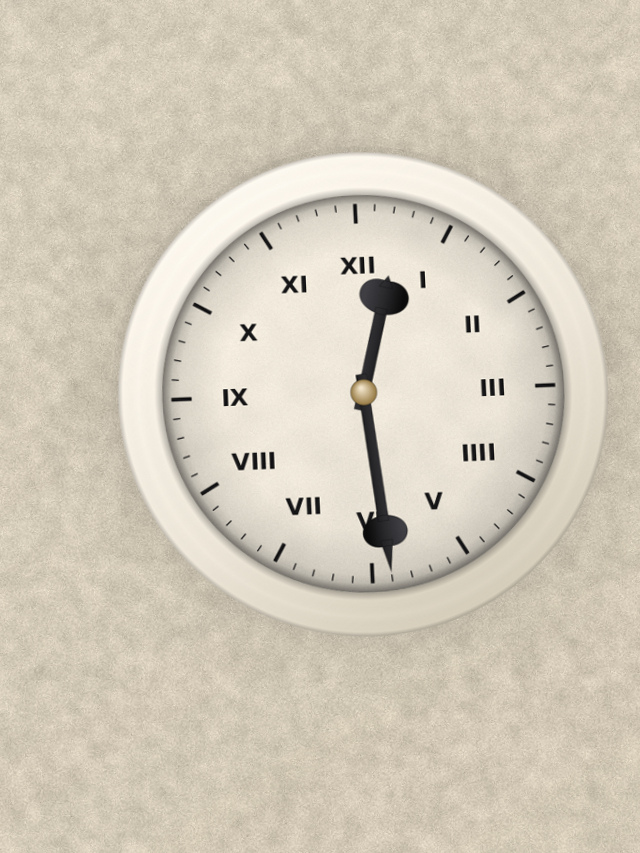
12:29
